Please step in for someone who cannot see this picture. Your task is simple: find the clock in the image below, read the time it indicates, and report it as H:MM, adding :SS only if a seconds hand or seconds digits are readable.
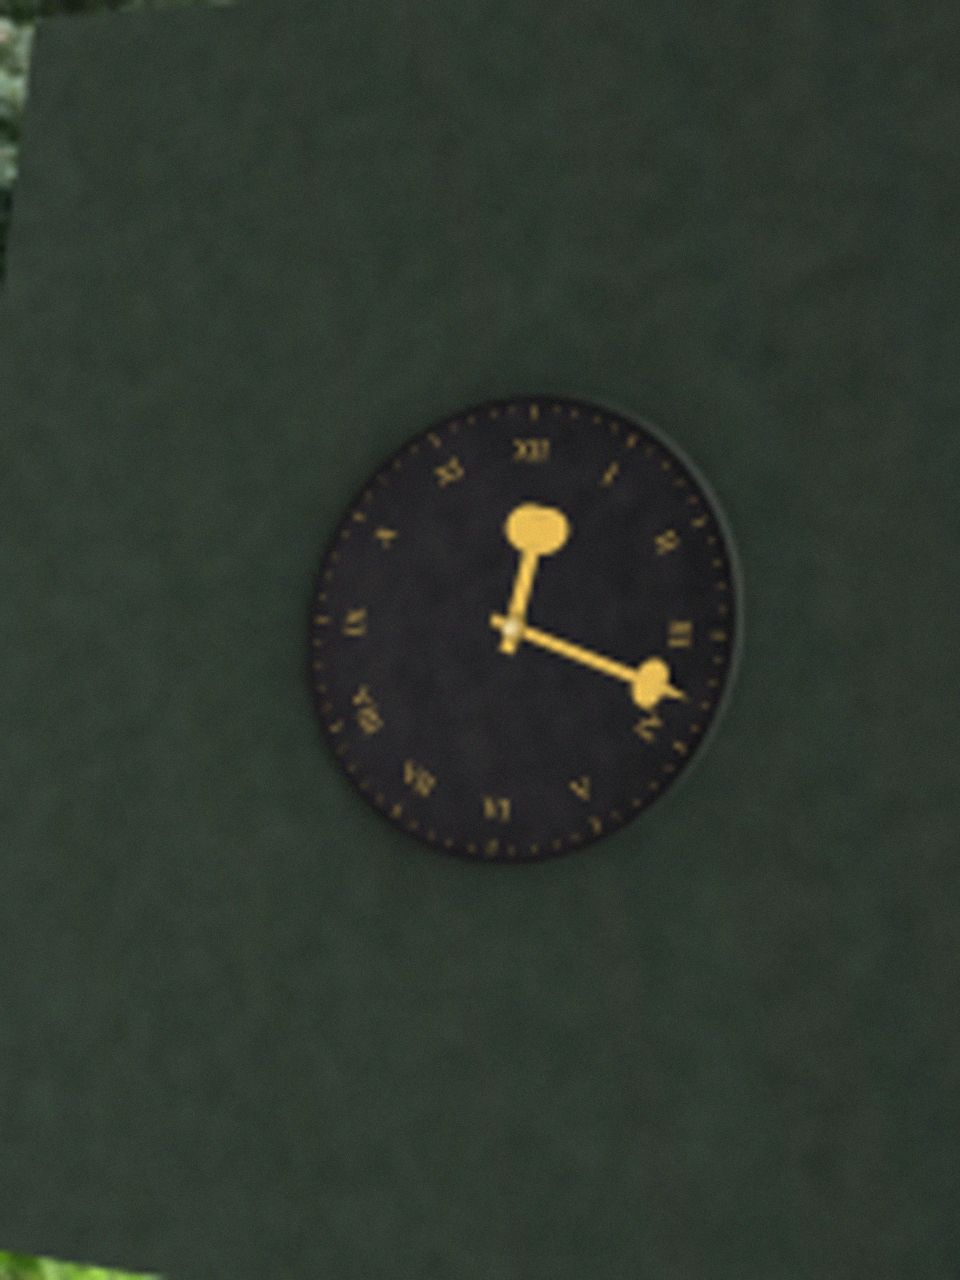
12:18
